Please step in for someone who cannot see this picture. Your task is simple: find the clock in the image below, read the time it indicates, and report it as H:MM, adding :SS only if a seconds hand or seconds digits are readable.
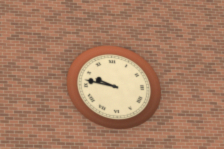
9:47
